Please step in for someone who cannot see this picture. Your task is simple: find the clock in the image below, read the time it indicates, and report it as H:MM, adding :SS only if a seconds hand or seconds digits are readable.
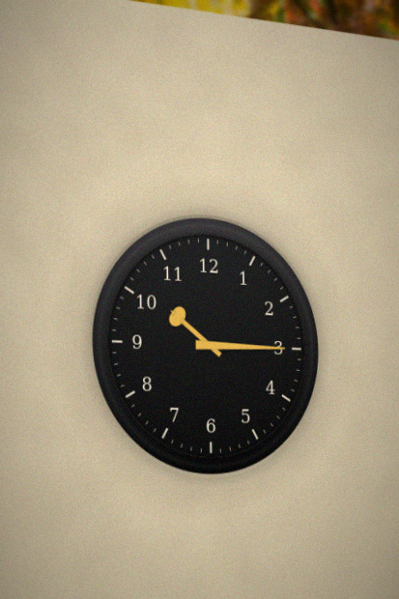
10:15
